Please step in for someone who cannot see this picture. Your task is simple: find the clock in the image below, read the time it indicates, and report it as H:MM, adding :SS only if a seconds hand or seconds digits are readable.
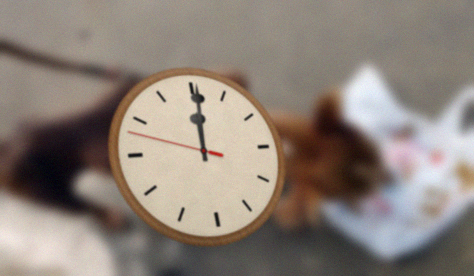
12:00:48
